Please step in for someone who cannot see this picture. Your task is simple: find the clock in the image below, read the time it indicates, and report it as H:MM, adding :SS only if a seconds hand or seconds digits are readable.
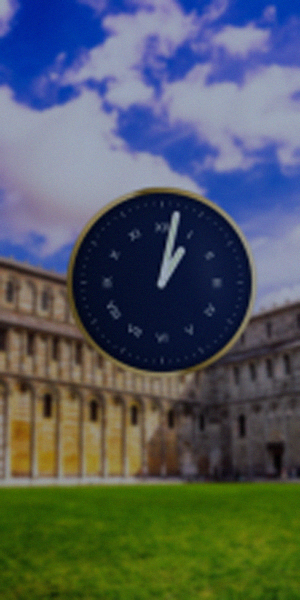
1:02
